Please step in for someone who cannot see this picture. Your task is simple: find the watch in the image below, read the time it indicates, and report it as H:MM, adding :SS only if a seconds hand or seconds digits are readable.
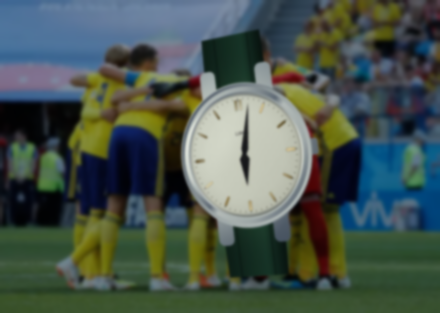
6:02
